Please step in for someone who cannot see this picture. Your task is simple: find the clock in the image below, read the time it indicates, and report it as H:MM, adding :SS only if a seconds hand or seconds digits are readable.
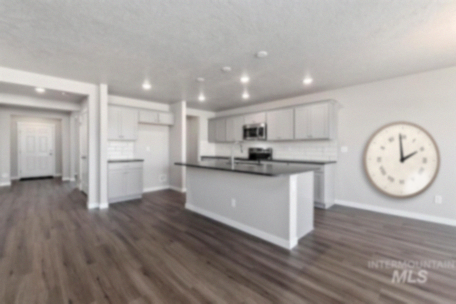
1:59
